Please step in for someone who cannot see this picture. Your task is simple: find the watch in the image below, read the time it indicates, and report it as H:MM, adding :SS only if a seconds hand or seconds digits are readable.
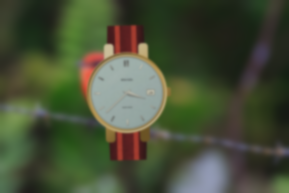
3:38
